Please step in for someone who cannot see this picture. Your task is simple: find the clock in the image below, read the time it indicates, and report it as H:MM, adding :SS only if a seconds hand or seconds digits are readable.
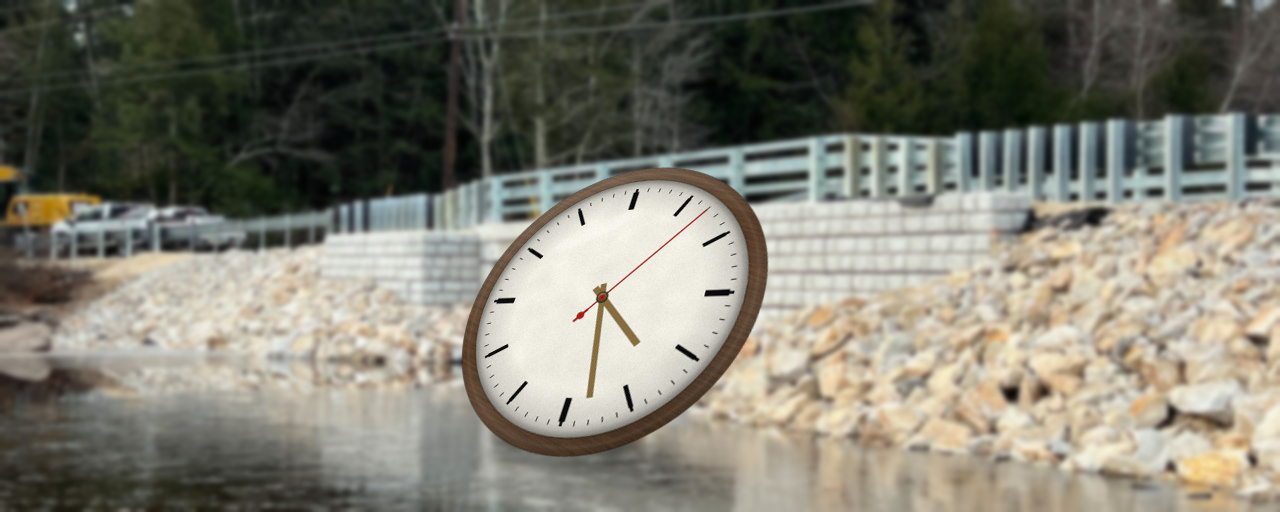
4:28:07
